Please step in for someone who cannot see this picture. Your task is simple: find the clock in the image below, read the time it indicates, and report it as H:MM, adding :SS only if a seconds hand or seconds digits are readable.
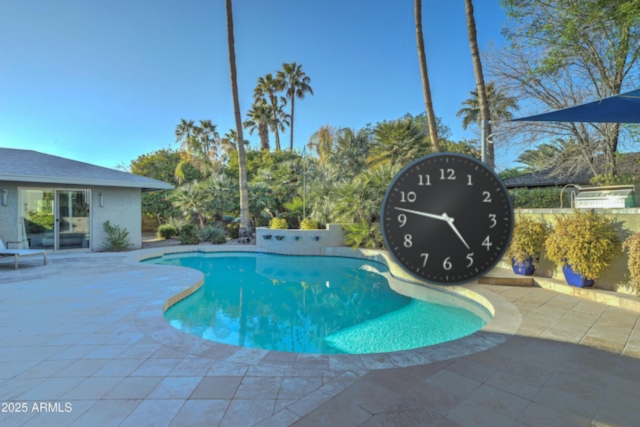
4:47
